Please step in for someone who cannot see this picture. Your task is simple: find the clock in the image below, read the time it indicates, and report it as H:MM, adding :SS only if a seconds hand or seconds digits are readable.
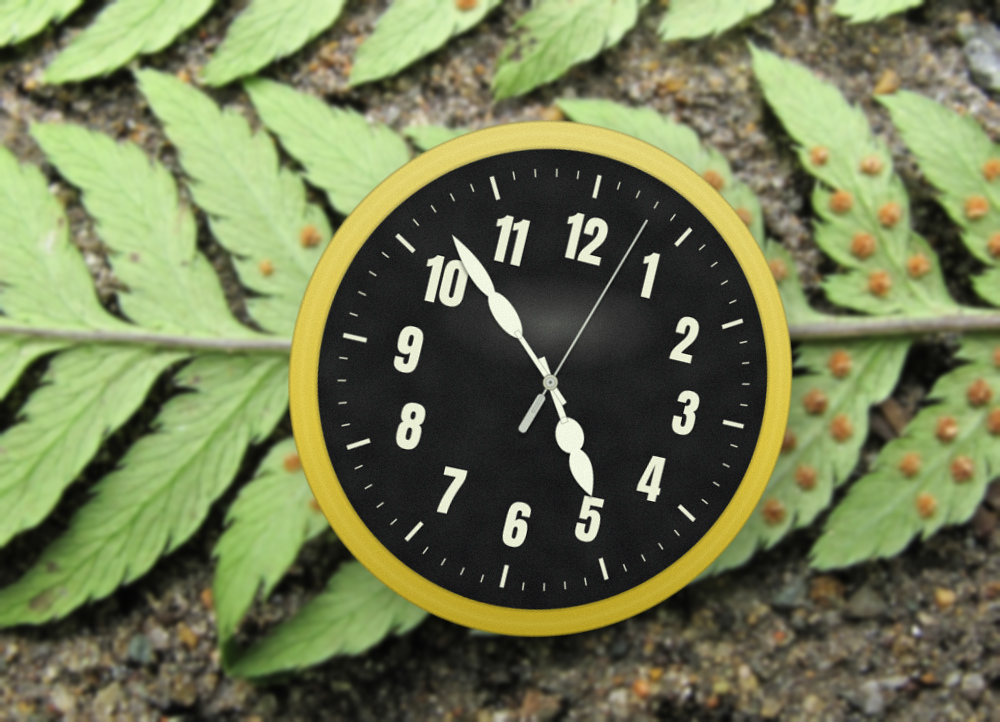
4:52:03
